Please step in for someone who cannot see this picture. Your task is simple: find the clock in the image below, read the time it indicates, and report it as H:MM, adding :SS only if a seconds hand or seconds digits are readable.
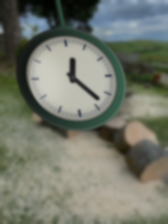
12:23
